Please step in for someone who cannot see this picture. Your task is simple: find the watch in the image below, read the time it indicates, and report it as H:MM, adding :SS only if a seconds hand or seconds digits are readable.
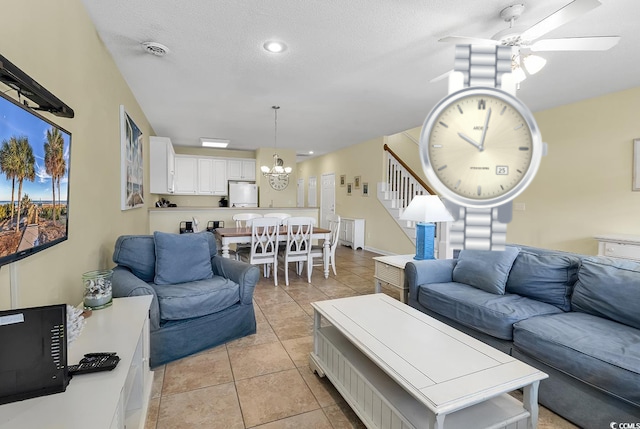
10:02
